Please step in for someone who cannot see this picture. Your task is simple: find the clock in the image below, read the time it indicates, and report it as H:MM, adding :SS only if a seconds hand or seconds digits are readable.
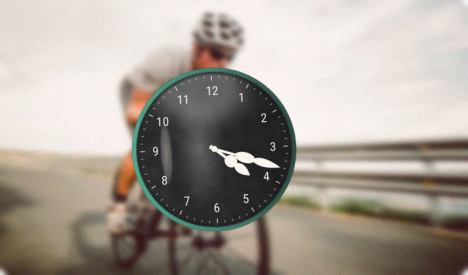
4:18
